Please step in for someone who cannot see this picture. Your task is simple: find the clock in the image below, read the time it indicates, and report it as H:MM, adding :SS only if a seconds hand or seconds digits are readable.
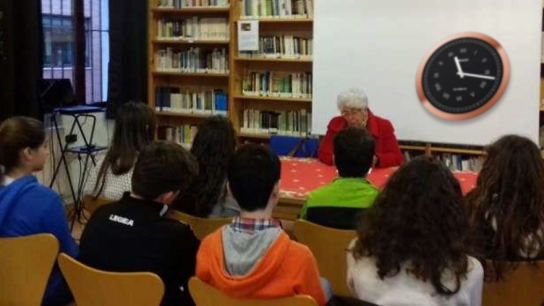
11:17
